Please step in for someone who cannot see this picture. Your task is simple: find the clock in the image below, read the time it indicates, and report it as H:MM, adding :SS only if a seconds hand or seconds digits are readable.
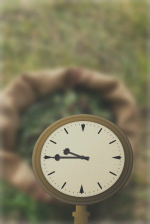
9:45
